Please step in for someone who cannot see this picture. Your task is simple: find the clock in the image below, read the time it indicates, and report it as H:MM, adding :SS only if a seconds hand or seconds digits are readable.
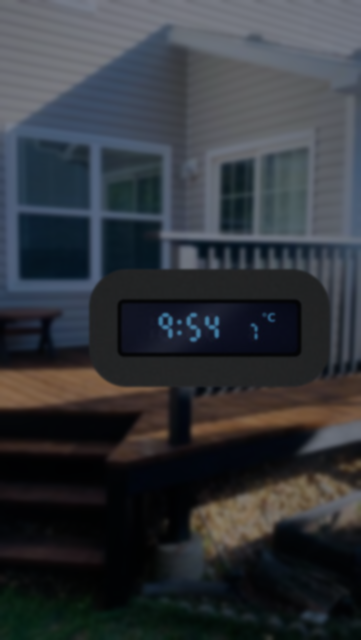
9:54
